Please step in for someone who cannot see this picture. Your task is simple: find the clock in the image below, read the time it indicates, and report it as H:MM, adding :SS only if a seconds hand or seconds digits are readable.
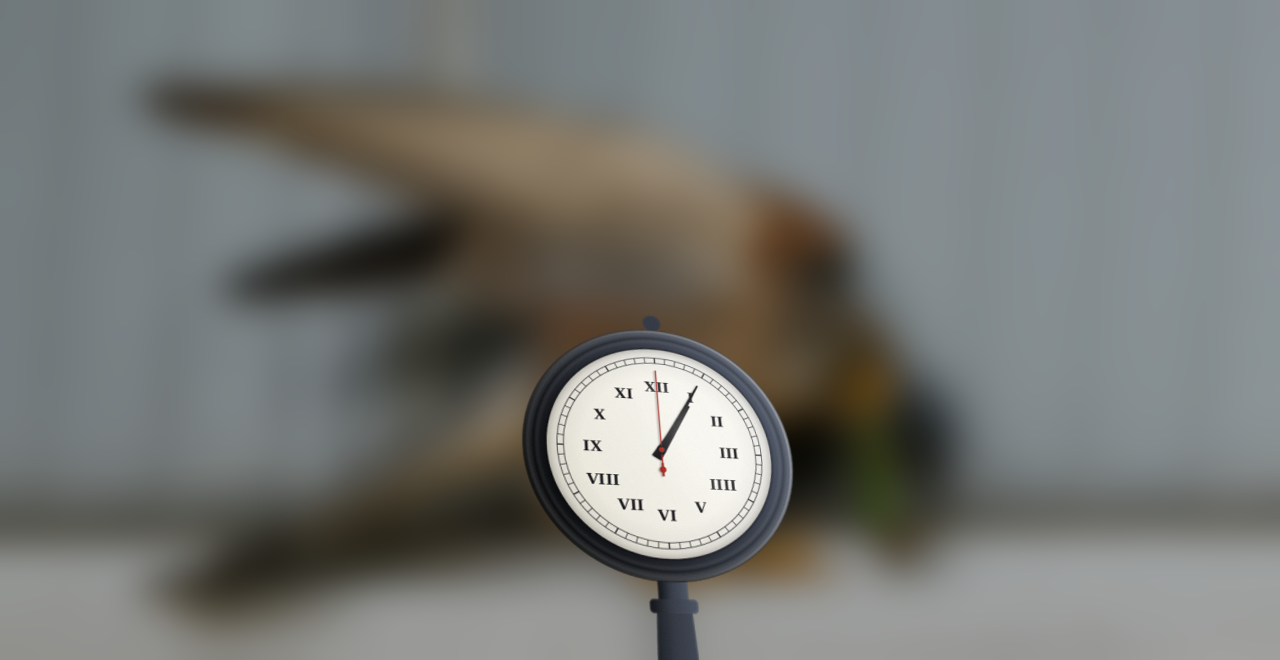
1:05:00
